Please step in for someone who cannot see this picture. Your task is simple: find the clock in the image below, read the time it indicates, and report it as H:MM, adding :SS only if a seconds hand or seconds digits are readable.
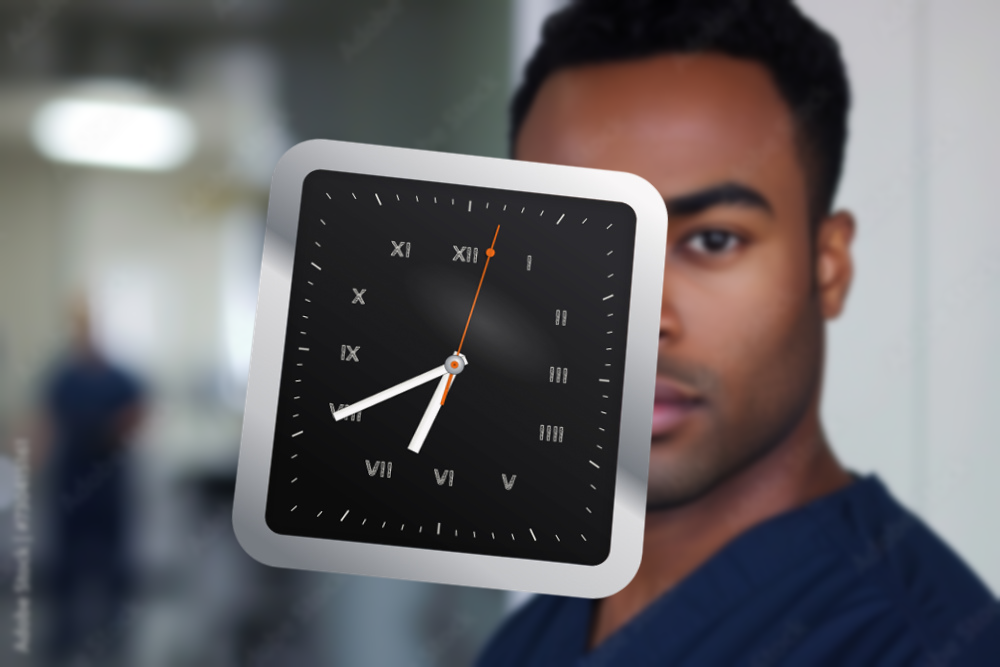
6:40:02
